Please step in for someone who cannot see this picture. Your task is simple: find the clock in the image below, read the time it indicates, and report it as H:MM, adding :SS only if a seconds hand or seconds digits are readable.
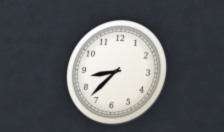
8:37
